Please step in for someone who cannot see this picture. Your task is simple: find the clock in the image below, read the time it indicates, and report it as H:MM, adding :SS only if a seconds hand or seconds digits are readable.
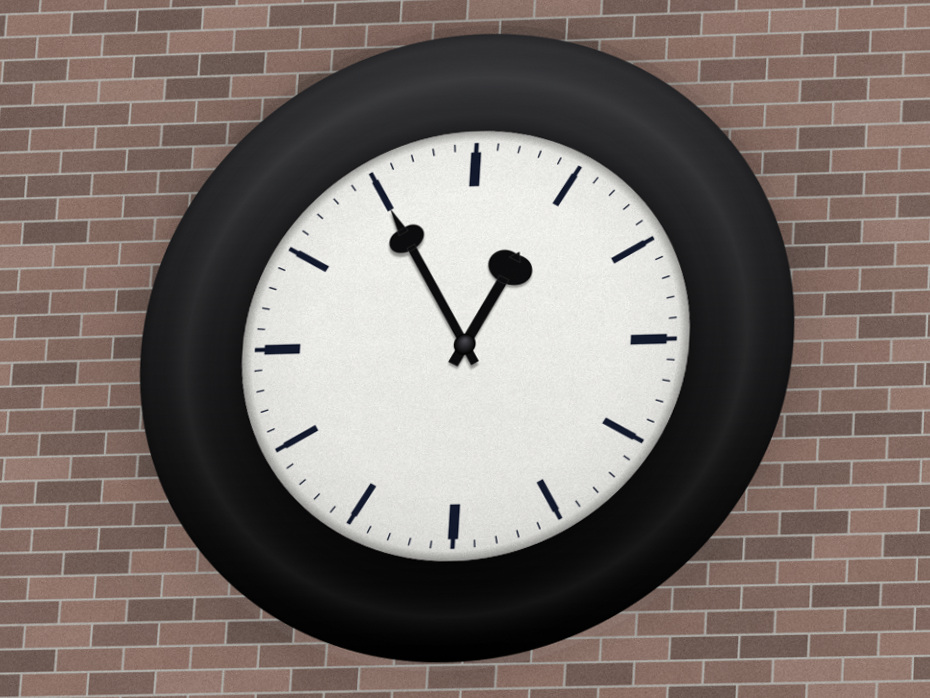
12:55
